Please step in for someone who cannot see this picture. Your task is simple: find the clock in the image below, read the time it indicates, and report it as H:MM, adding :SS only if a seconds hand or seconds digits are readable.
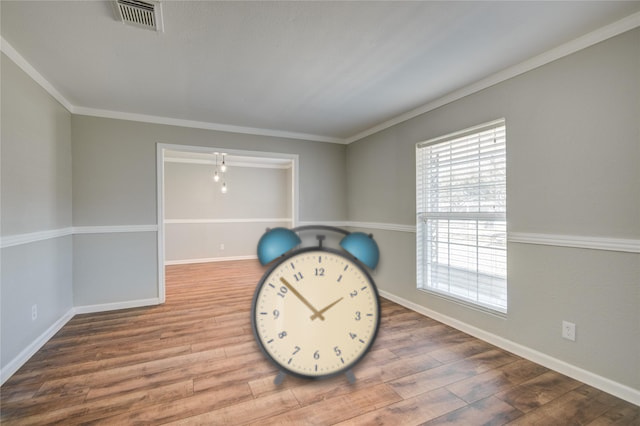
1:52
